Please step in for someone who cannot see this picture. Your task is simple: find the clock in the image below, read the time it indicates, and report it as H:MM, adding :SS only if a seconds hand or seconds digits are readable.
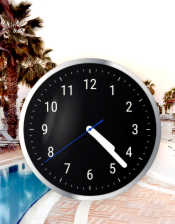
4:22:39
